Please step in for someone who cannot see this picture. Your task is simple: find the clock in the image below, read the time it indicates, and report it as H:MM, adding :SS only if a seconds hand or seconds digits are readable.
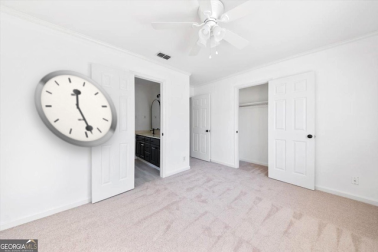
12:28
